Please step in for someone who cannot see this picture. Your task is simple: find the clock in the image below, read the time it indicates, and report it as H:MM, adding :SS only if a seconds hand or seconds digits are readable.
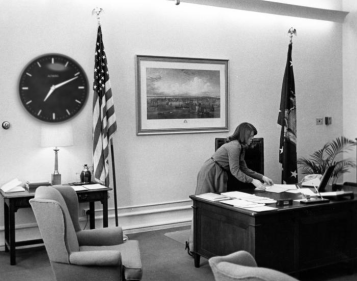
7:11
